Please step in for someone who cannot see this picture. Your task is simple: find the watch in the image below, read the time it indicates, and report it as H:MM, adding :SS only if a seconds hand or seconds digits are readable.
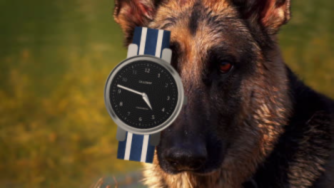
4:47
